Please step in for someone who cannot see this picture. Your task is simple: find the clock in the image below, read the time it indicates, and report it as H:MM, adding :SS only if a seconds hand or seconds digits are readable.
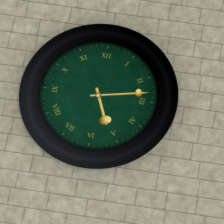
5:13
